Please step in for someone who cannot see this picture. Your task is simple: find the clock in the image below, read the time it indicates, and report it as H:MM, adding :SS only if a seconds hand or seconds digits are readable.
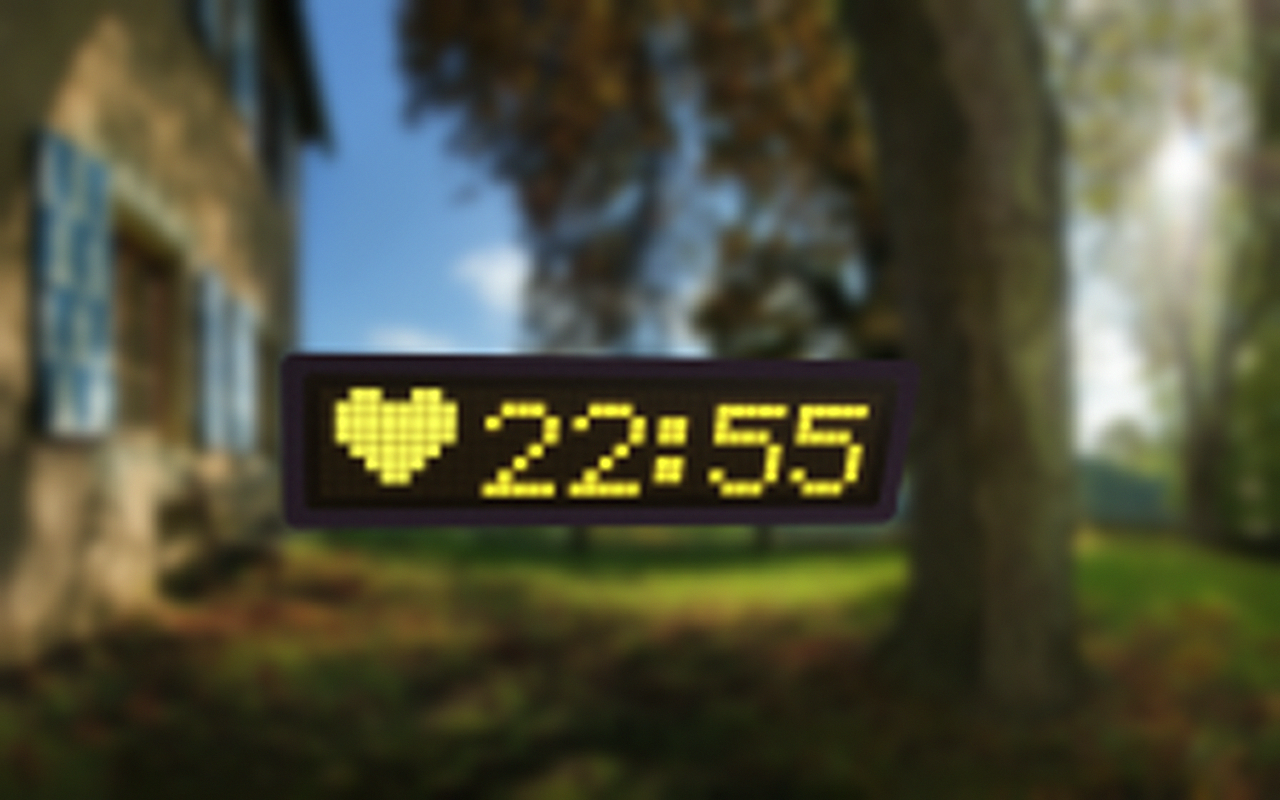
22:55
